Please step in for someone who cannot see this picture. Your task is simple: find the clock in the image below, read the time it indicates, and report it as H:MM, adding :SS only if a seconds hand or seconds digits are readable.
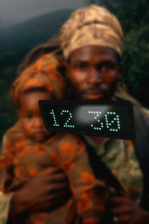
12:30
